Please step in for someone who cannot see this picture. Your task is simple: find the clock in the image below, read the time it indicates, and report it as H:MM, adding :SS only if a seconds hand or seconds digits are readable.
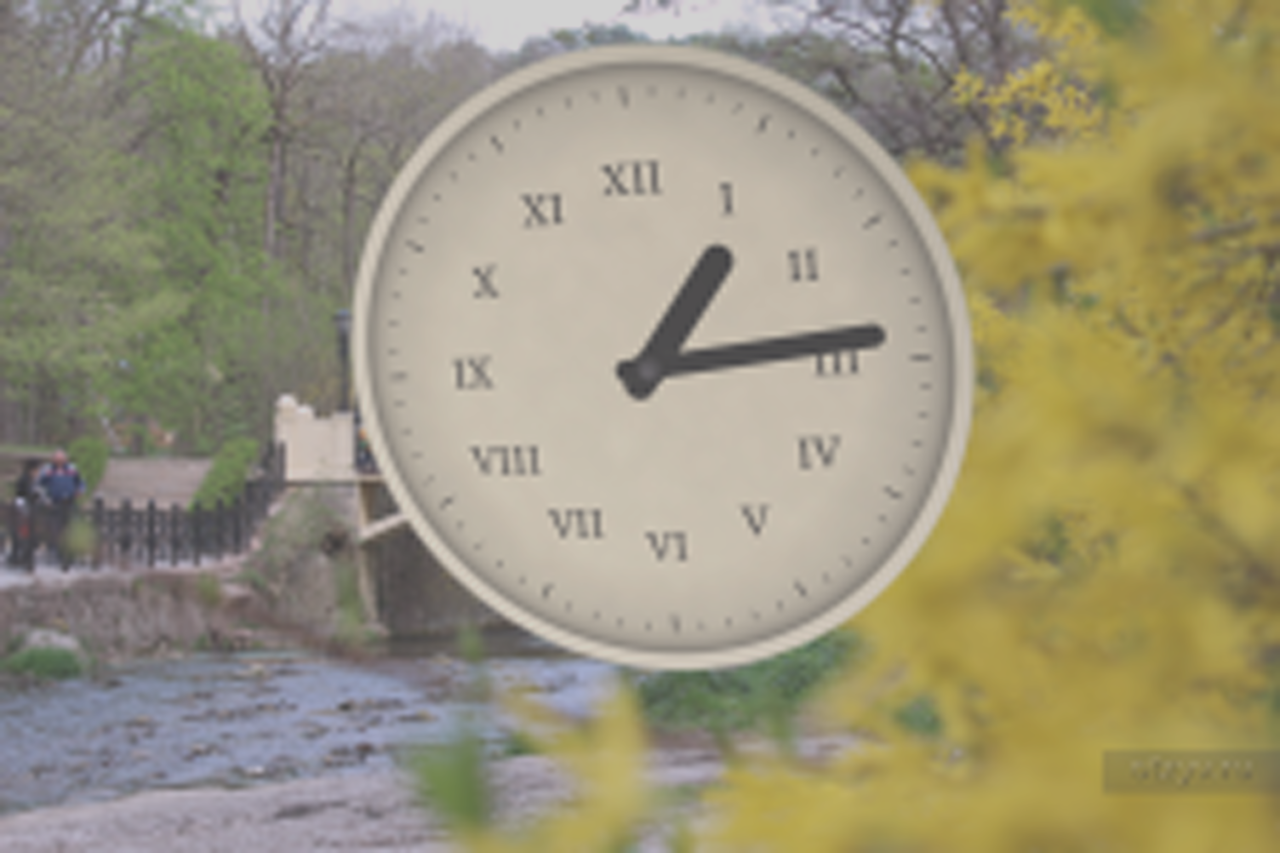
1:14
